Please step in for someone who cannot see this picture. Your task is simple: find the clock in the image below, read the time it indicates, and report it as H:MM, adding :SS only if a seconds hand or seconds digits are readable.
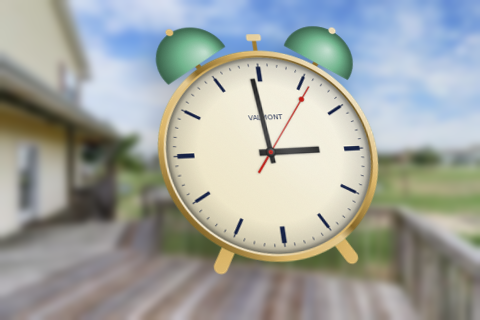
2:59:06
